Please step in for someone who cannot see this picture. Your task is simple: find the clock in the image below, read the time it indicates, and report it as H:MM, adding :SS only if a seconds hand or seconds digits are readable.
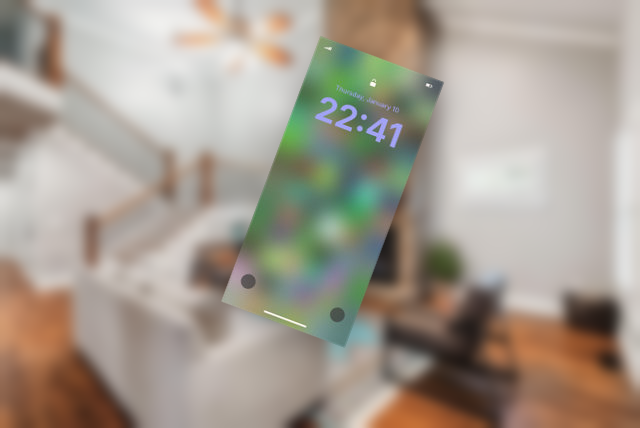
22:41
